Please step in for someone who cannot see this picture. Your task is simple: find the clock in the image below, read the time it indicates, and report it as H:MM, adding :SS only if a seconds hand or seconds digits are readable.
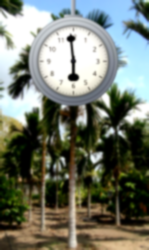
5:59
